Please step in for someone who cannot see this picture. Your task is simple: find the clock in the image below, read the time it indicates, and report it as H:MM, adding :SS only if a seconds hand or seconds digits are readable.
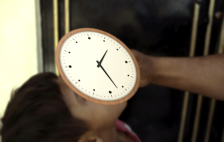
1:27
